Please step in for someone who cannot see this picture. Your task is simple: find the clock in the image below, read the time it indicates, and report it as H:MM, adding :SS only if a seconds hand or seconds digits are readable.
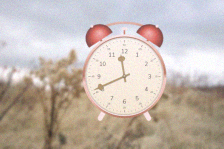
11:41
